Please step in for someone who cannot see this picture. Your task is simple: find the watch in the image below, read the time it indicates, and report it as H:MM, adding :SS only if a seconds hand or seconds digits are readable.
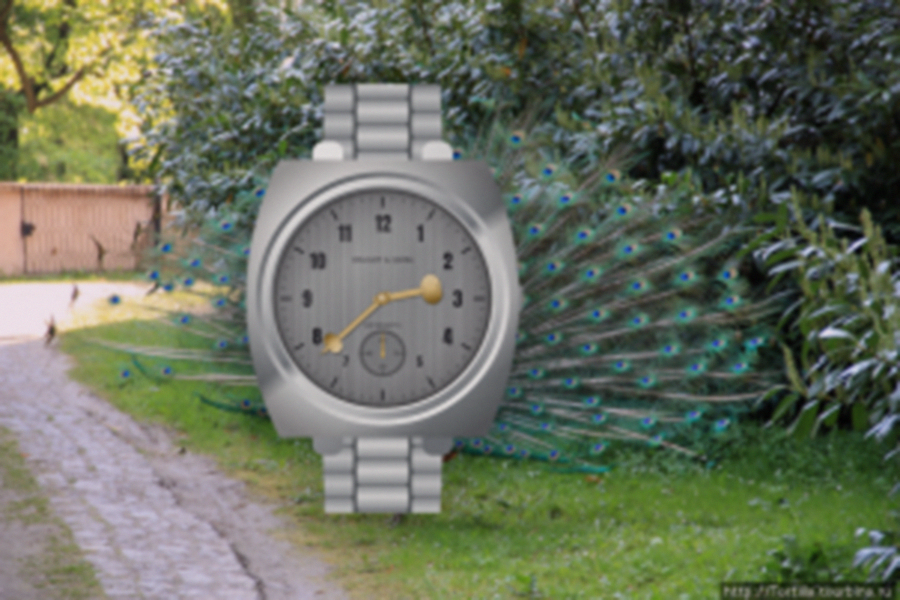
2:38
